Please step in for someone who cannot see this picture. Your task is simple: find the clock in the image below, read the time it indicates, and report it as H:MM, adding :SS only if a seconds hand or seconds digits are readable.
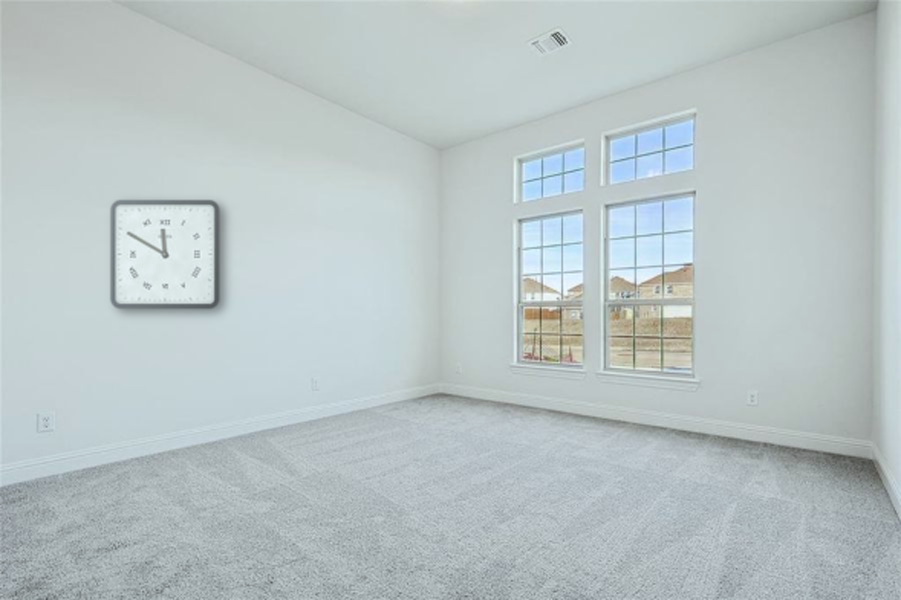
11:50
